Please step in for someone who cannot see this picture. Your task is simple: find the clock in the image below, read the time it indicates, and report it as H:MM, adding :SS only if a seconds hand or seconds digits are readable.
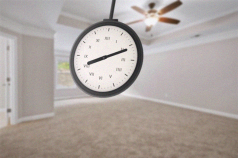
8:11
